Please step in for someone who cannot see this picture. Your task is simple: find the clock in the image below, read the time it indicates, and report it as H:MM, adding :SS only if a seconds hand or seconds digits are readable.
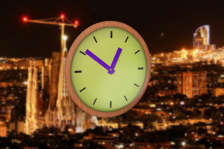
12:51
